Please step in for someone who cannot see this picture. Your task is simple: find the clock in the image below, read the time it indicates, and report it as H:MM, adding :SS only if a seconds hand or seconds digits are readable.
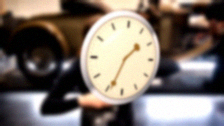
1:34
